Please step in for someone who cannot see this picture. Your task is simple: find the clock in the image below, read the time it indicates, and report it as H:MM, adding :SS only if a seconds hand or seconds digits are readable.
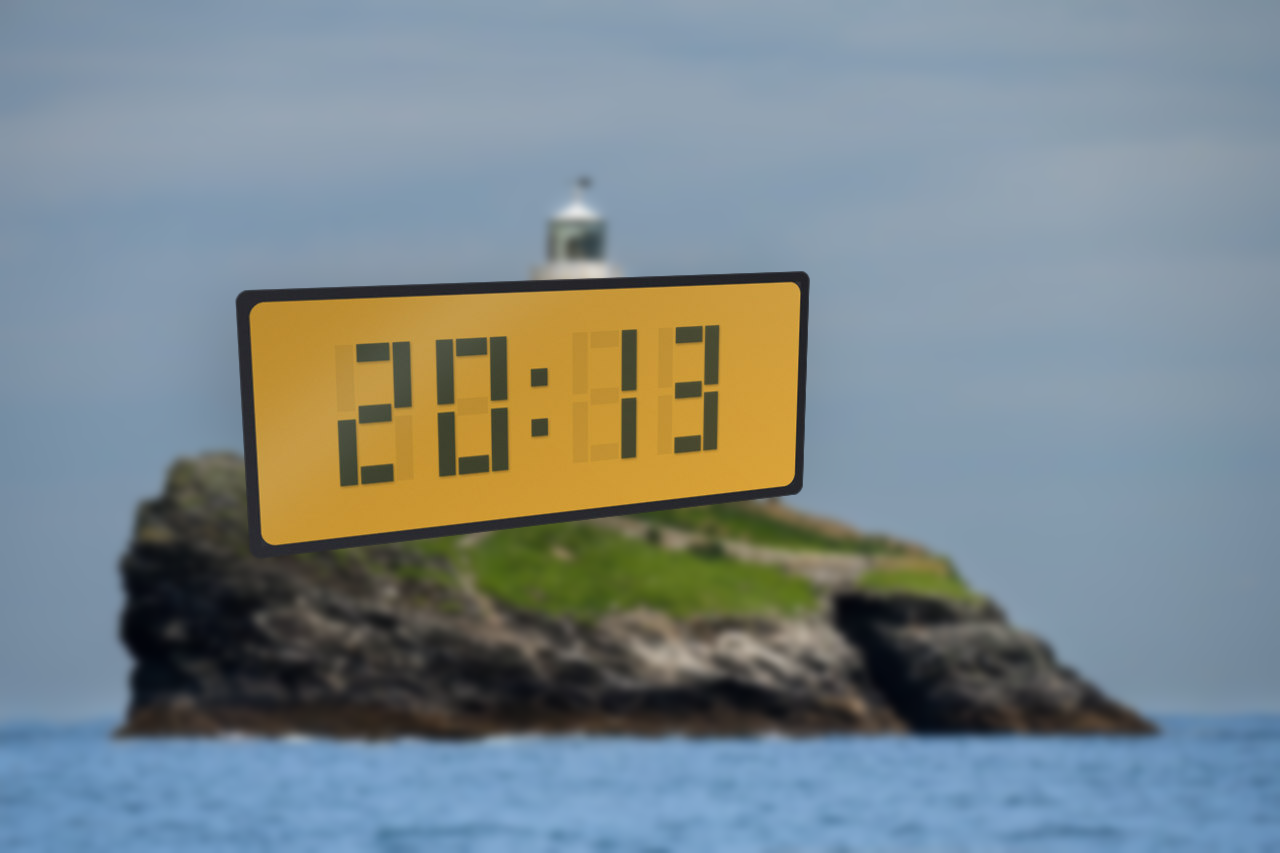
20:13
